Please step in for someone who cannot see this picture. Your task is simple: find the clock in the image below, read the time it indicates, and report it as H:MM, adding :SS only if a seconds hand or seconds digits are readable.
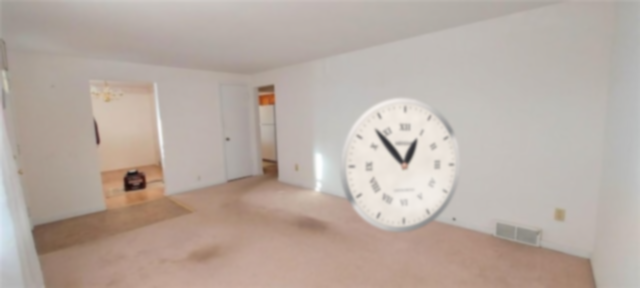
12:53
